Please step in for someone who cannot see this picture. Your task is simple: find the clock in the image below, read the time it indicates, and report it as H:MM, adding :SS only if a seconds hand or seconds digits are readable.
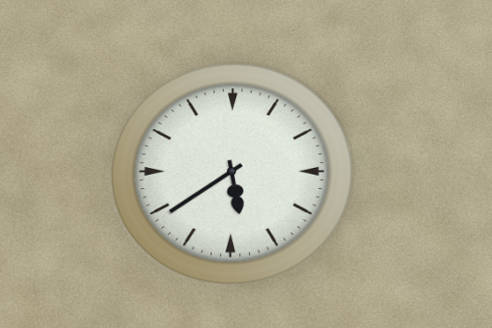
5:39
